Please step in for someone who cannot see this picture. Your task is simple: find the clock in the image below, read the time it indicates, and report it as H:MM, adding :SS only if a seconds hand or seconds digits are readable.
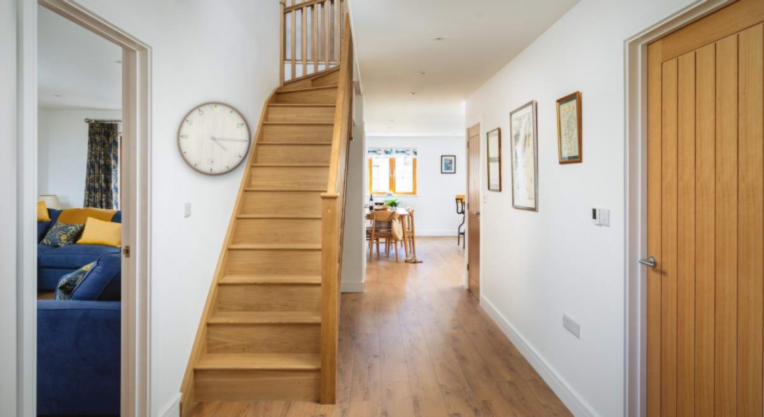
4:15
